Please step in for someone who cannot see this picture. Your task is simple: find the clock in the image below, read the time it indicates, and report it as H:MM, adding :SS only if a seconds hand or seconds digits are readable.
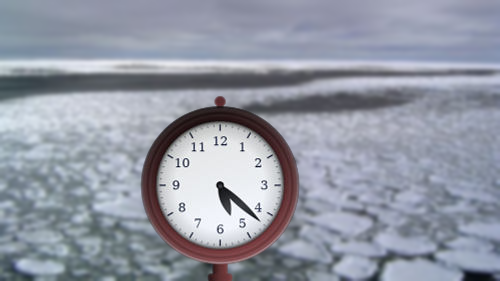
5:22
